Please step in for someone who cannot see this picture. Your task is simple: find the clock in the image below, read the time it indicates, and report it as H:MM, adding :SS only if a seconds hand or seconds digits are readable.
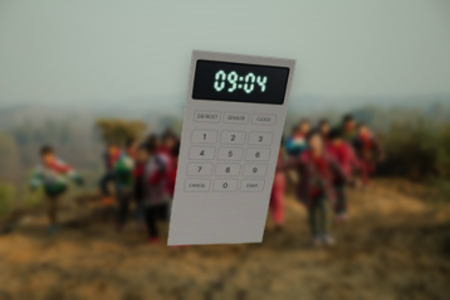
9:04
